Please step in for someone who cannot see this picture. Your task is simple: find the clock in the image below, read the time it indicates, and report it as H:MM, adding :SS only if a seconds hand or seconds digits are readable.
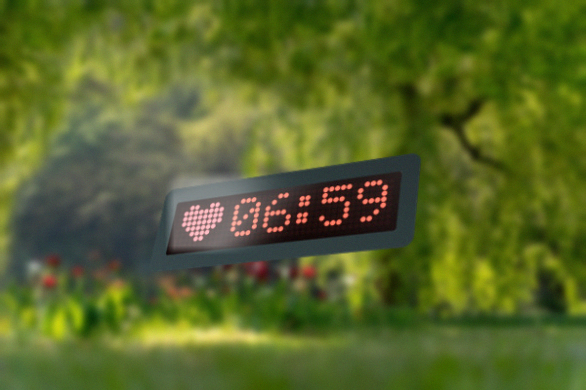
6:59
